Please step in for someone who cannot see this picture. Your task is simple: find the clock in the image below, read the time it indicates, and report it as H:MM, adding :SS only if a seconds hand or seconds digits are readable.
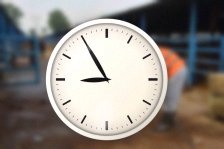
8:55
